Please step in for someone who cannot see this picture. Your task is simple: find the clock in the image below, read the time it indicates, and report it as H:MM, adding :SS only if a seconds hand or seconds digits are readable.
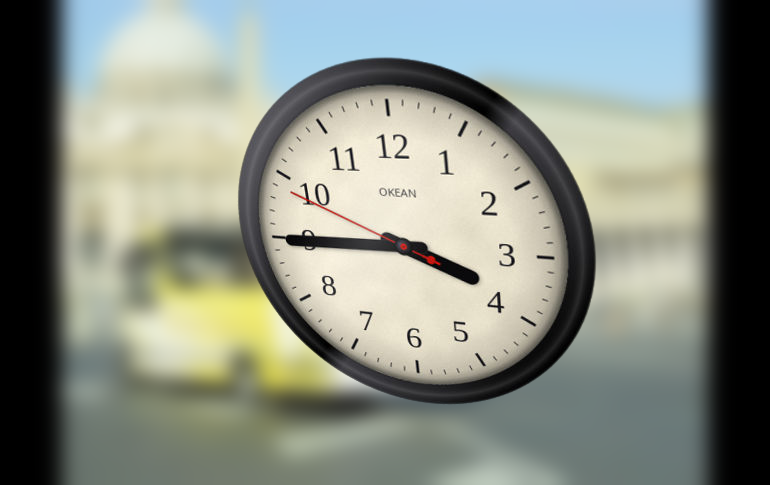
3:44:49
